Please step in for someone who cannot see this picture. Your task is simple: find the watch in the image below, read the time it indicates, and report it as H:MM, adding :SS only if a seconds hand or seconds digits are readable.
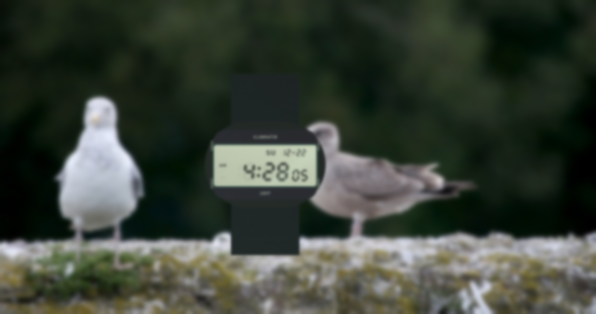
4:28:05
